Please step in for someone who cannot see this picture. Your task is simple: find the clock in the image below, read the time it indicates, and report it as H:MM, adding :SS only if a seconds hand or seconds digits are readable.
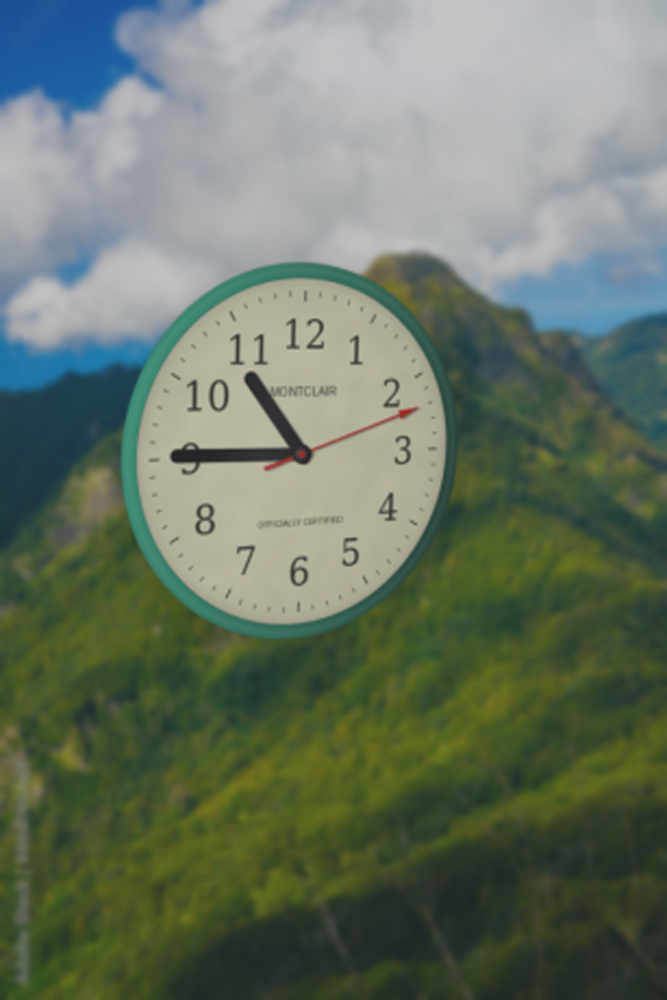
10:45:12
